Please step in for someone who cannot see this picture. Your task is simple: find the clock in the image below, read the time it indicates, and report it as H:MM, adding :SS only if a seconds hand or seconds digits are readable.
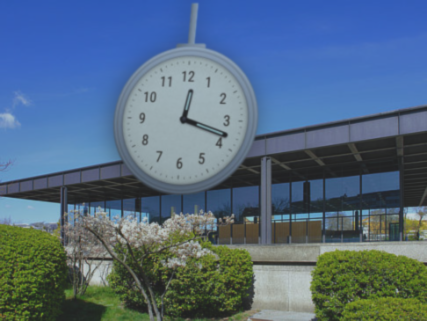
12:18
